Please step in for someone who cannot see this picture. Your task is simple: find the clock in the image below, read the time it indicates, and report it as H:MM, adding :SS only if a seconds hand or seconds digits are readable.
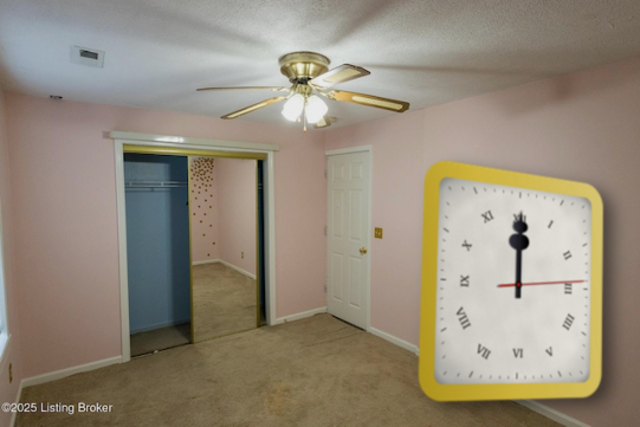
12:00:14
